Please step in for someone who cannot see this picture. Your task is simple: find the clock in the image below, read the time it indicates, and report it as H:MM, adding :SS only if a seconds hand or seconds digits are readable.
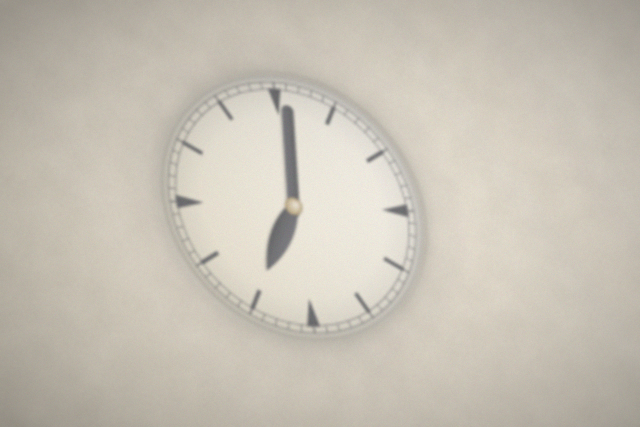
7:01
